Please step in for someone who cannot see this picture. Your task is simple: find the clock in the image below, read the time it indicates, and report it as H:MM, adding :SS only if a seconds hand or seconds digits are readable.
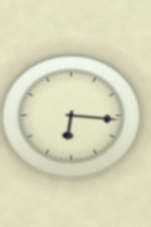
6:16
